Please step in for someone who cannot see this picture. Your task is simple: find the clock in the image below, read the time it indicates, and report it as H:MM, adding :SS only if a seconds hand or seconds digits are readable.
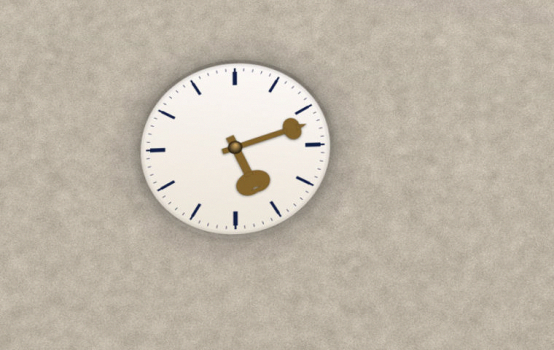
5:12
